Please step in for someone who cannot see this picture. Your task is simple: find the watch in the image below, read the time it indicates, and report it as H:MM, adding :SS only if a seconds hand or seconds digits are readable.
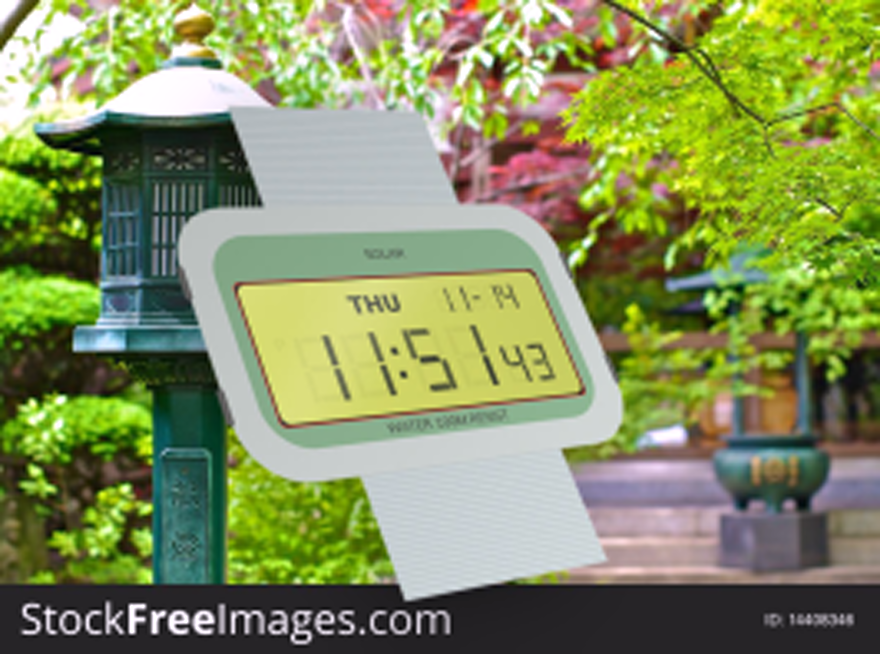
11:51:43
